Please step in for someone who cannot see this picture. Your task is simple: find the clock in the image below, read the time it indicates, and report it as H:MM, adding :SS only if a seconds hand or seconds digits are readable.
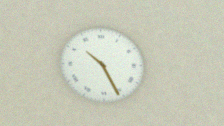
10:26
